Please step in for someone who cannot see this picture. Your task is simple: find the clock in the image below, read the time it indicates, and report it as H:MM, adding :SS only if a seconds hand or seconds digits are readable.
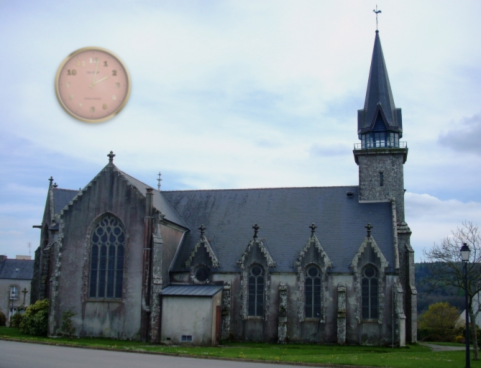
2:02
